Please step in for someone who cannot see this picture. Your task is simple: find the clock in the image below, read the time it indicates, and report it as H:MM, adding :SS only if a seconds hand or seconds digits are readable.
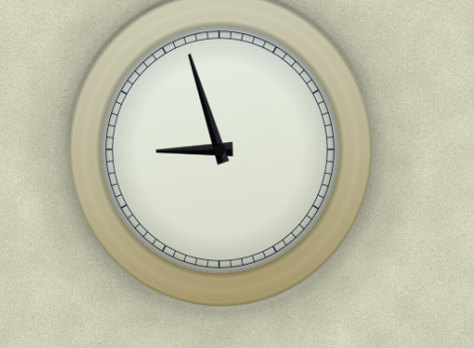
8:57
